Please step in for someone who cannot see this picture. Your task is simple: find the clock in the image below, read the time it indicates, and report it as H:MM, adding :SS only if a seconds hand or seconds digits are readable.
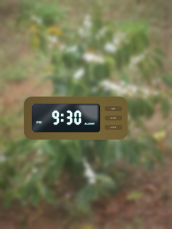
9:30
